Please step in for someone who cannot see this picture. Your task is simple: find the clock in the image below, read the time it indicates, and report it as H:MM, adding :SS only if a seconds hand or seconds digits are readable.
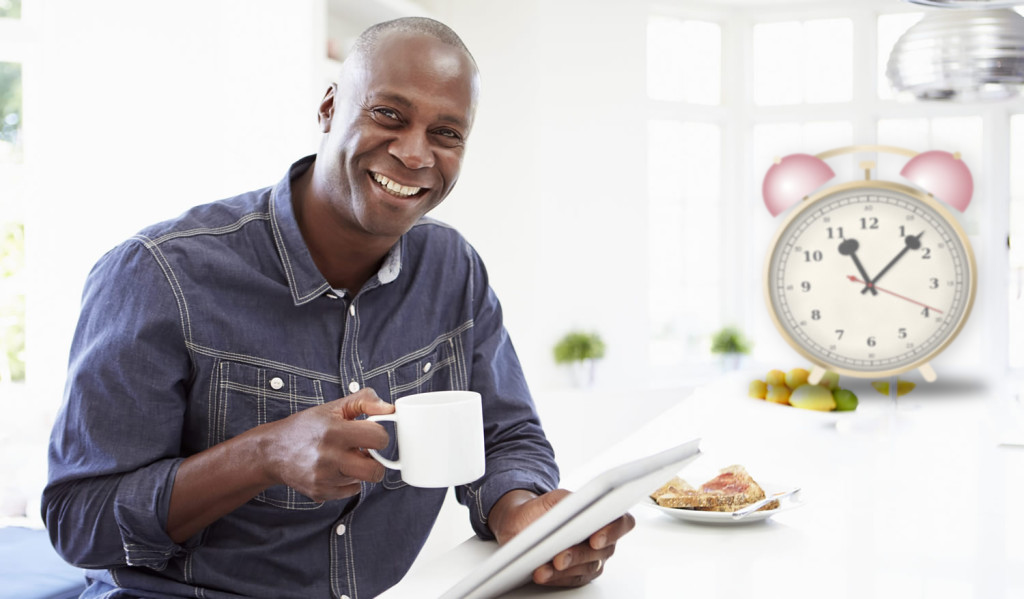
11:07:19
